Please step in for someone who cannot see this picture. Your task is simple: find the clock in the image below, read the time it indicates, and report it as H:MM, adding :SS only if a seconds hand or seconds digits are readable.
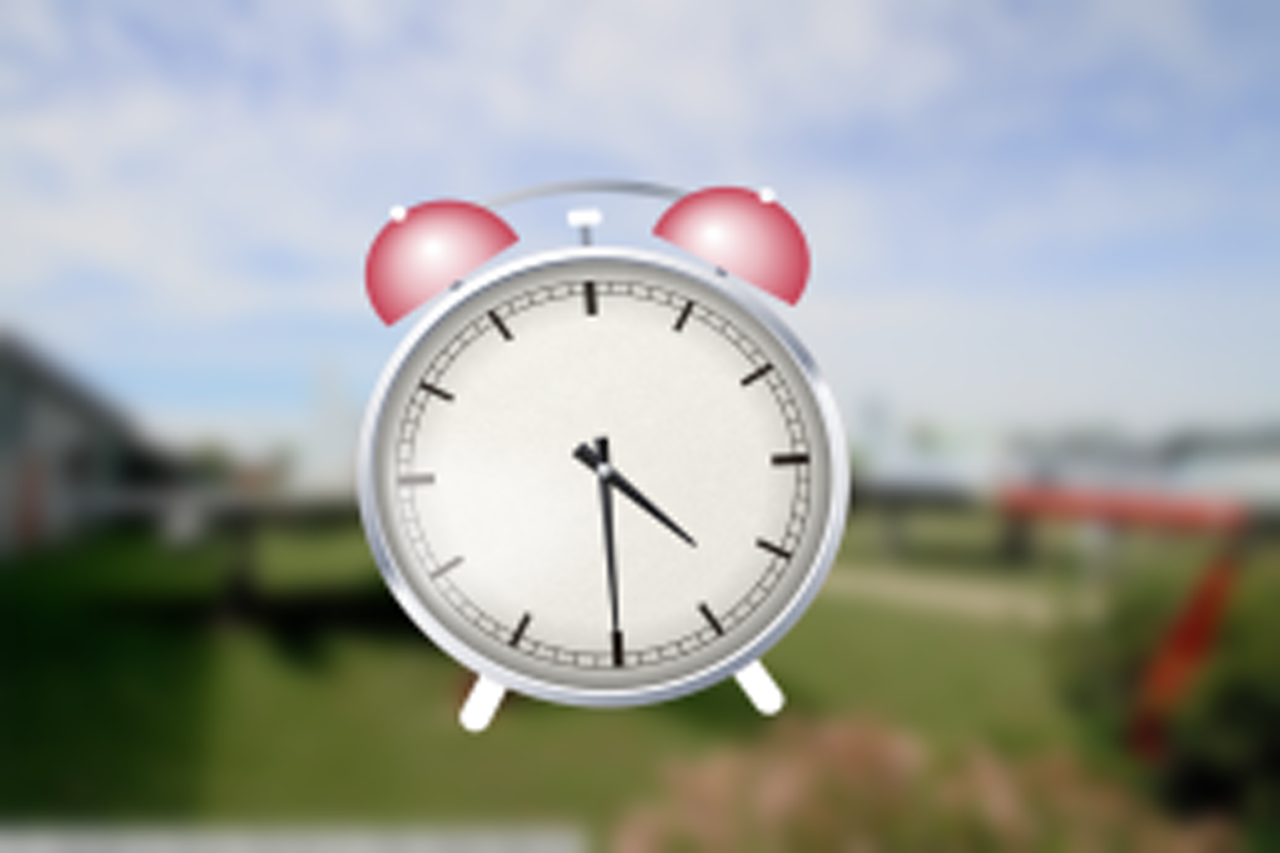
4:30
